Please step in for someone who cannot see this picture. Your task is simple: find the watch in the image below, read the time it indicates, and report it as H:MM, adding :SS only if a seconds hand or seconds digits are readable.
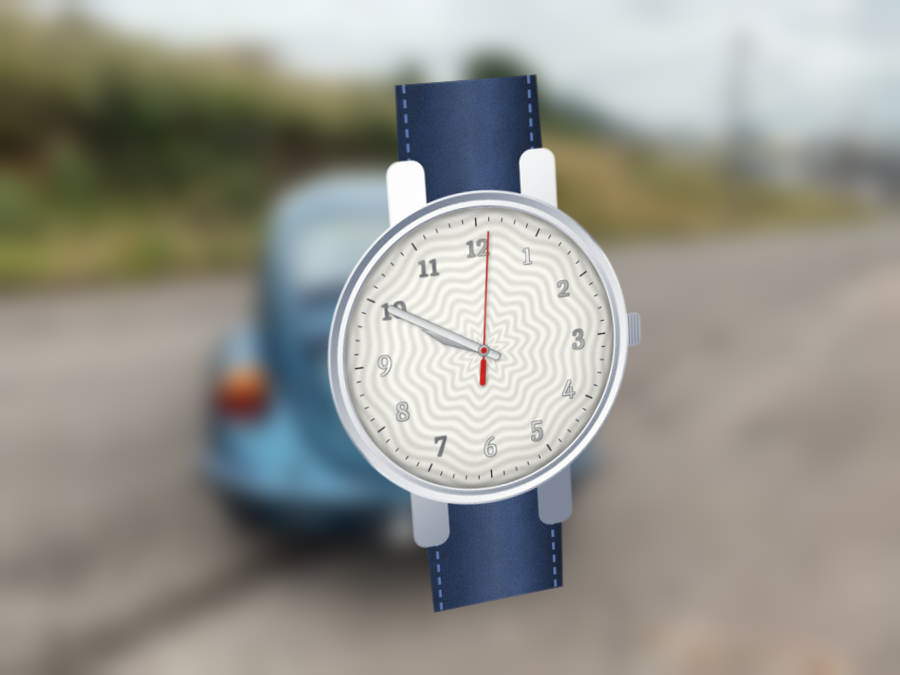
9:50:01
